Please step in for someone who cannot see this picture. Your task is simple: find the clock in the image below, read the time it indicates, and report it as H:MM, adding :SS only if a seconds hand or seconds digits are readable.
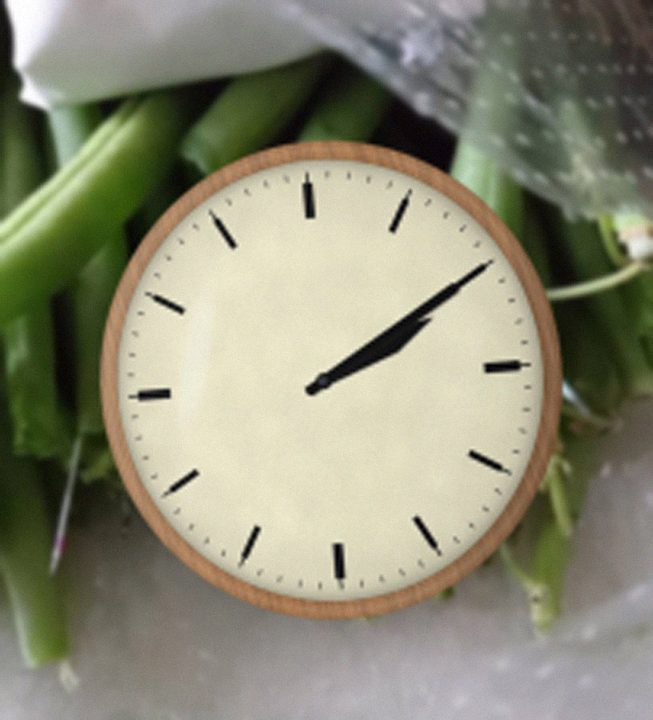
2:10
